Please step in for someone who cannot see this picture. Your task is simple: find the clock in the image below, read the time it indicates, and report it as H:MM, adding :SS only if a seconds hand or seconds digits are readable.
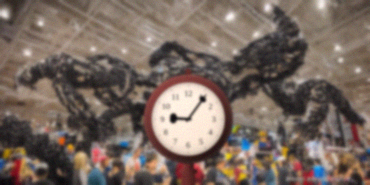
9:06
